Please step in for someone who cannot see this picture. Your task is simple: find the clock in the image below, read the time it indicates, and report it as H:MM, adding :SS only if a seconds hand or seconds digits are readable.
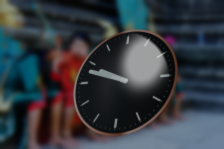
9:48
